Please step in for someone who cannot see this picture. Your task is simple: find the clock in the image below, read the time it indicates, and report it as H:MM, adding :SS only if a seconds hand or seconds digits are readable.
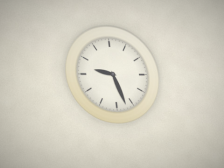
9:27
